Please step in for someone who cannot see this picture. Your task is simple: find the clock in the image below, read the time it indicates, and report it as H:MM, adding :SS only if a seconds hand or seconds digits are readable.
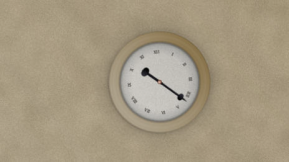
10:22
